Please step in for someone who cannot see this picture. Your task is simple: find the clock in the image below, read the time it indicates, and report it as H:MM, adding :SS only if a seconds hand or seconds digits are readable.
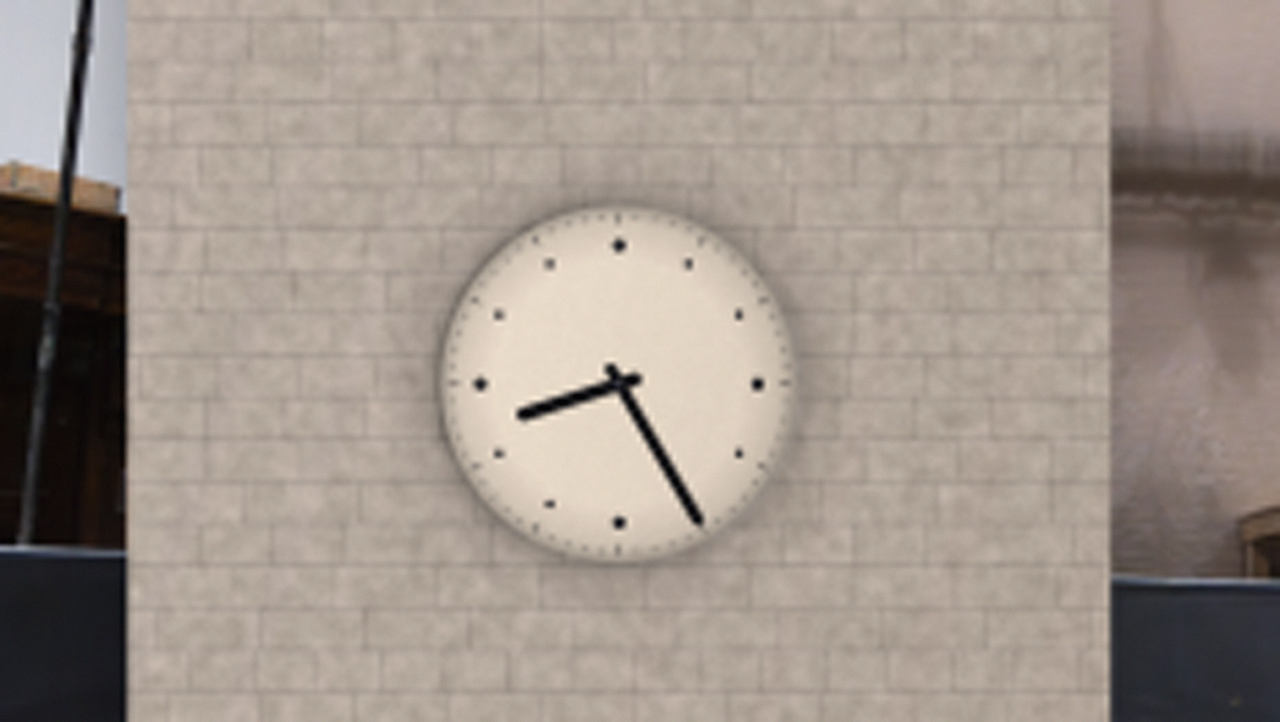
8:25
